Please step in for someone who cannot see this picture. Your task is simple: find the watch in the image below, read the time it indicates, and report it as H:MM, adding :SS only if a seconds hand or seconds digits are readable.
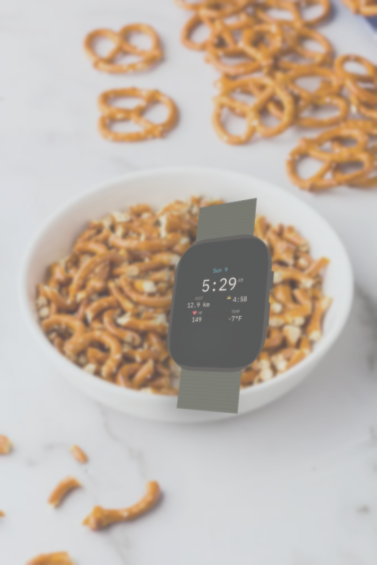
5:29
